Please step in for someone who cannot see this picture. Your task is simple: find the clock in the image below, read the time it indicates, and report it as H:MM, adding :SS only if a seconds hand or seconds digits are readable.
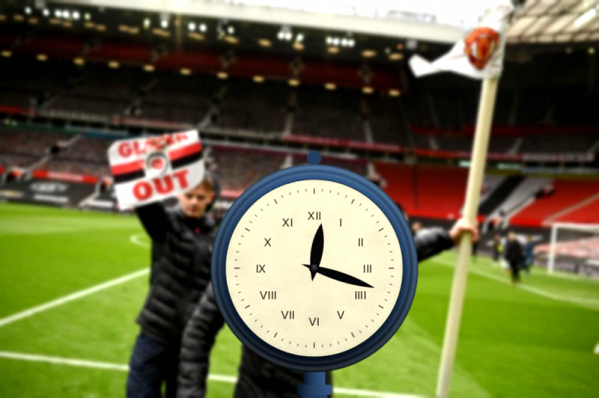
12:18
